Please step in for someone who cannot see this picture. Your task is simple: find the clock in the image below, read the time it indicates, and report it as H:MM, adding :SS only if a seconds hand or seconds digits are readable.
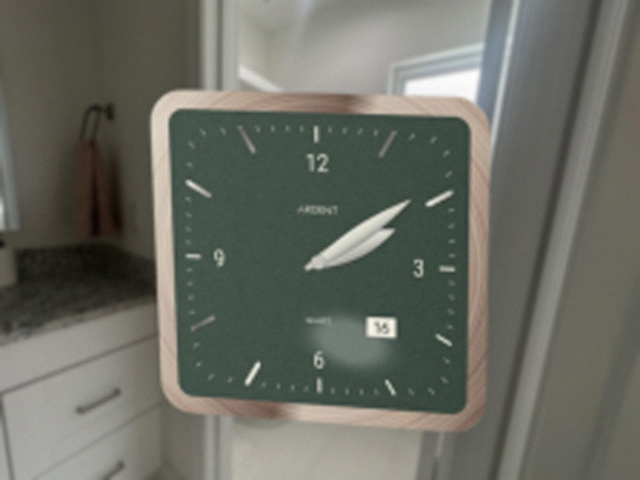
2:09
